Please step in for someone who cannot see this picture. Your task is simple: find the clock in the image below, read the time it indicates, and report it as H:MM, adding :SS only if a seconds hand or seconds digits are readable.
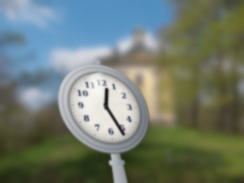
12:26
